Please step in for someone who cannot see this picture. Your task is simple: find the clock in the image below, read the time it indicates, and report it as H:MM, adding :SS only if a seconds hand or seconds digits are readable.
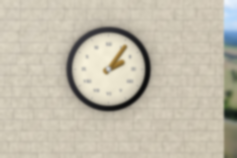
2:06
